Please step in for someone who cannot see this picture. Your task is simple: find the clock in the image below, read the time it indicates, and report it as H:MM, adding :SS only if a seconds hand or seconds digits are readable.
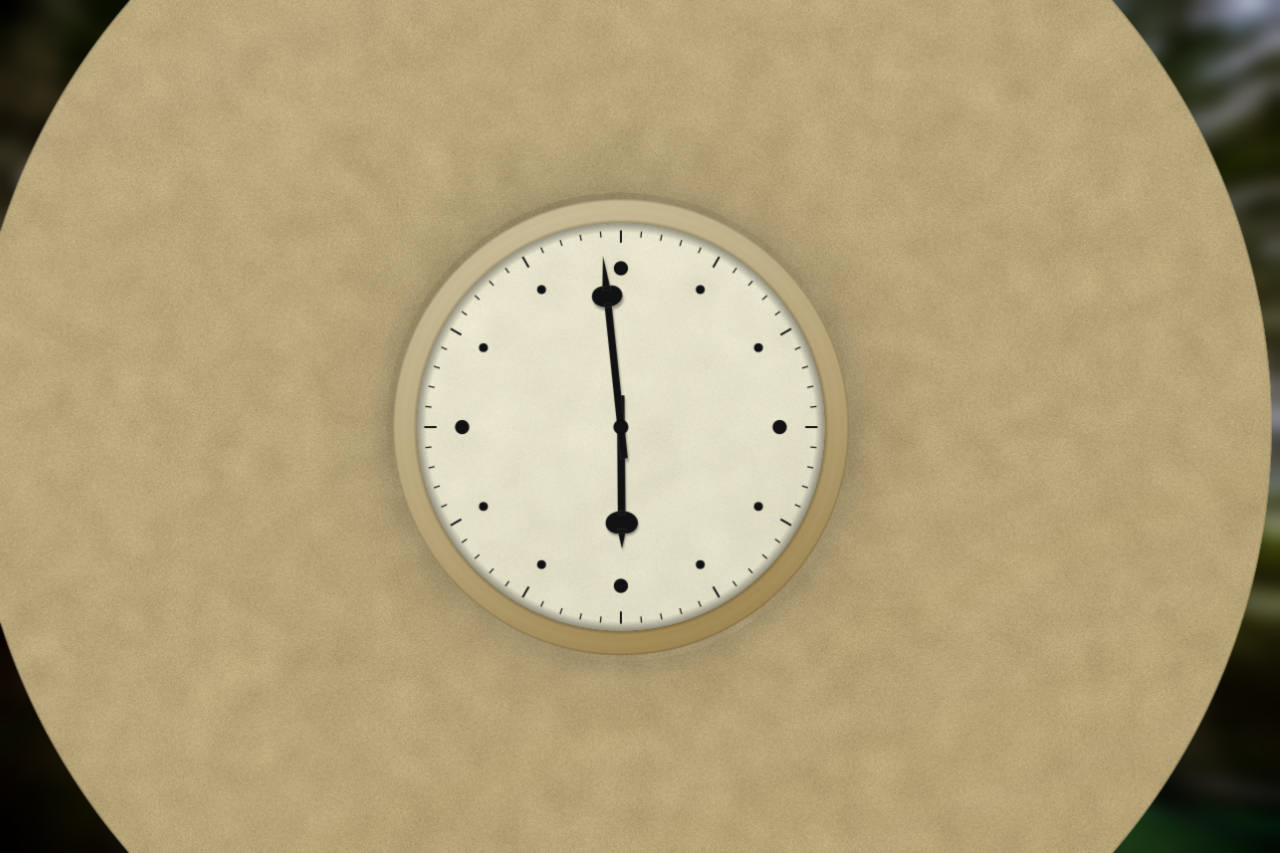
5:59
